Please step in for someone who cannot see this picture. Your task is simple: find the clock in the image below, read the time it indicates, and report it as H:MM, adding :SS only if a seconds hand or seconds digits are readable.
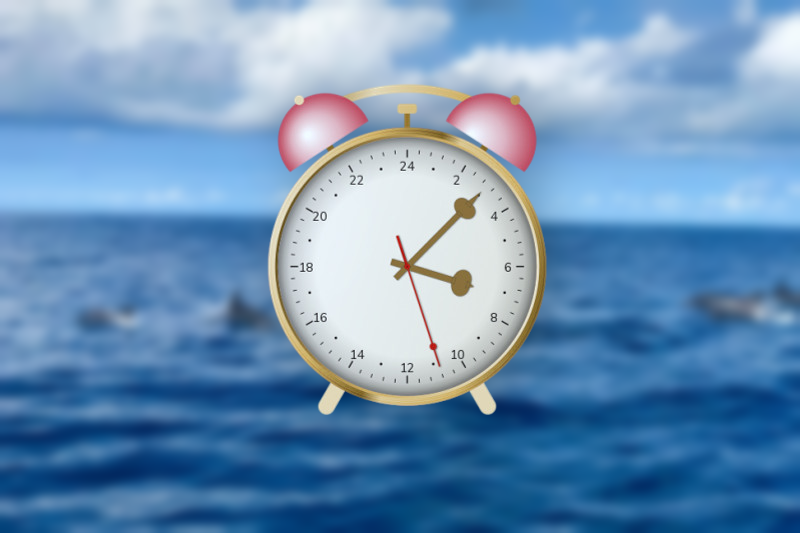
7:07:27
